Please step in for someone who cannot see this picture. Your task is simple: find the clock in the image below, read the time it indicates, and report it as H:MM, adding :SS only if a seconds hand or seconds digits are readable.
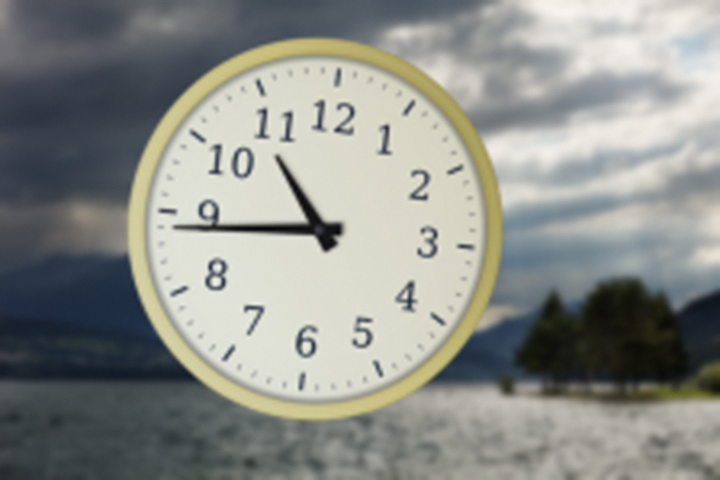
10:44
